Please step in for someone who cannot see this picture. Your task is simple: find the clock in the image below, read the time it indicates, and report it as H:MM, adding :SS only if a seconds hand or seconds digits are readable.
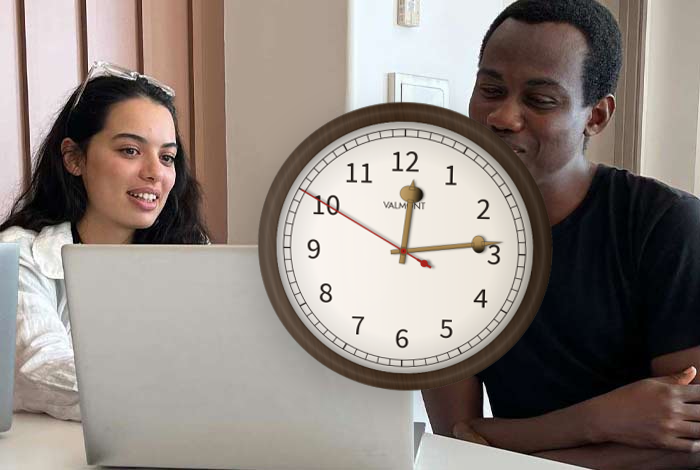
12:13:50
